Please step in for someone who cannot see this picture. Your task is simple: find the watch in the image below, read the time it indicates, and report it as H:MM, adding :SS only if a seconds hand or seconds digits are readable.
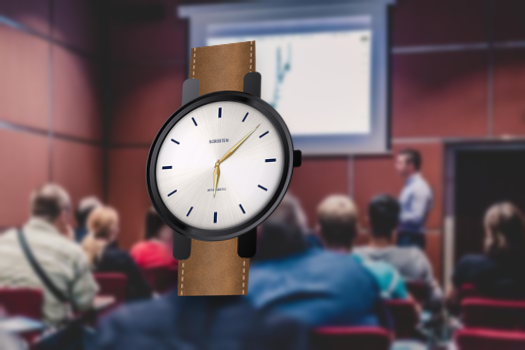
6:08
